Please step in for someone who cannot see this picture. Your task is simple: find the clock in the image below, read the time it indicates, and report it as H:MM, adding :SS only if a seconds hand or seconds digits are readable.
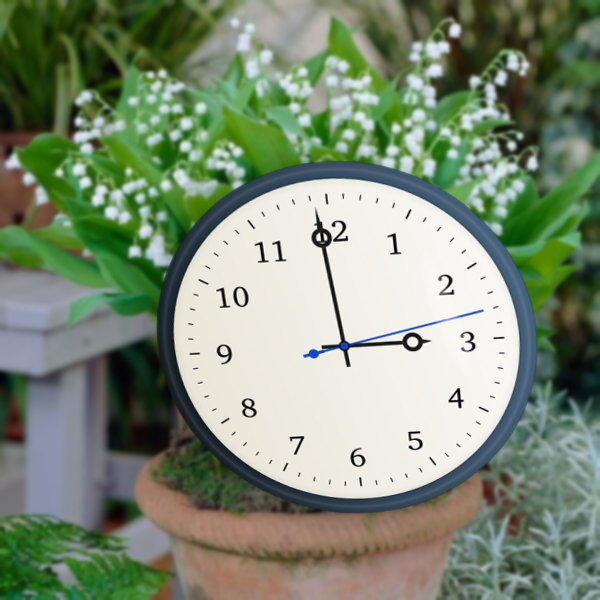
2:59:13
